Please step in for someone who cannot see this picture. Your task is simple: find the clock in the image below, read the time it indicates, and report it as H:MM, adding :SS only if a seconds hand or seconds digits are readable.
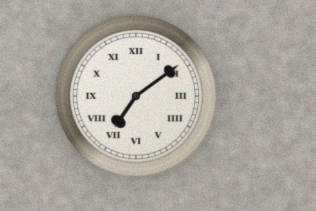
7:09
